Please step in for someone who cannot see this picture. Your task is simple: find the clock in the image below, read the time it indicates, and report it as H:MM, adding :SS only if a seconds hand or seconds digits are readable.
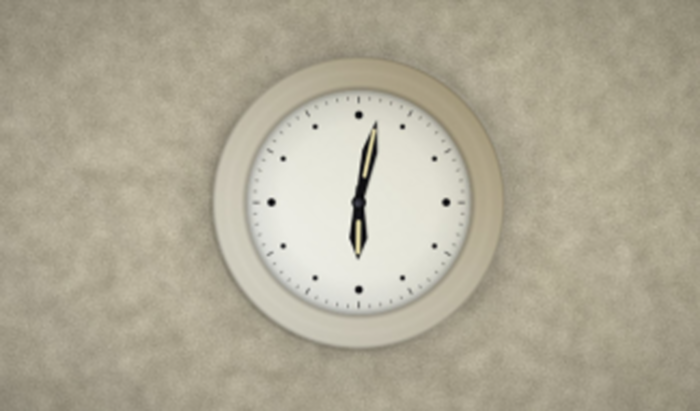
6:02
